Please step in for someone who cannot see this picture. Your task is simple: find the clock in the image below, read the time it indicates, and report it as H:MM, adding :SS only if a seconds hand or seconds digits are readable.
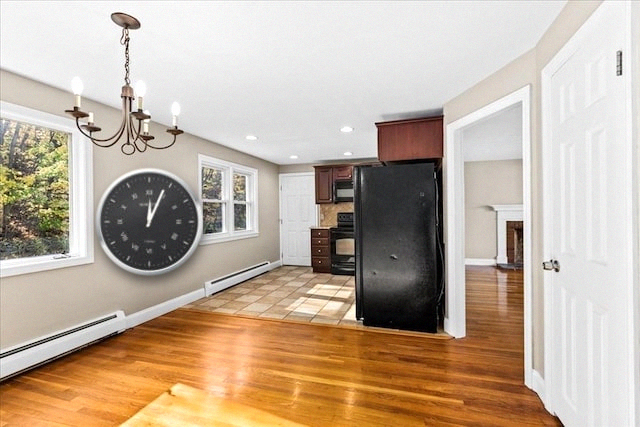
12:04
